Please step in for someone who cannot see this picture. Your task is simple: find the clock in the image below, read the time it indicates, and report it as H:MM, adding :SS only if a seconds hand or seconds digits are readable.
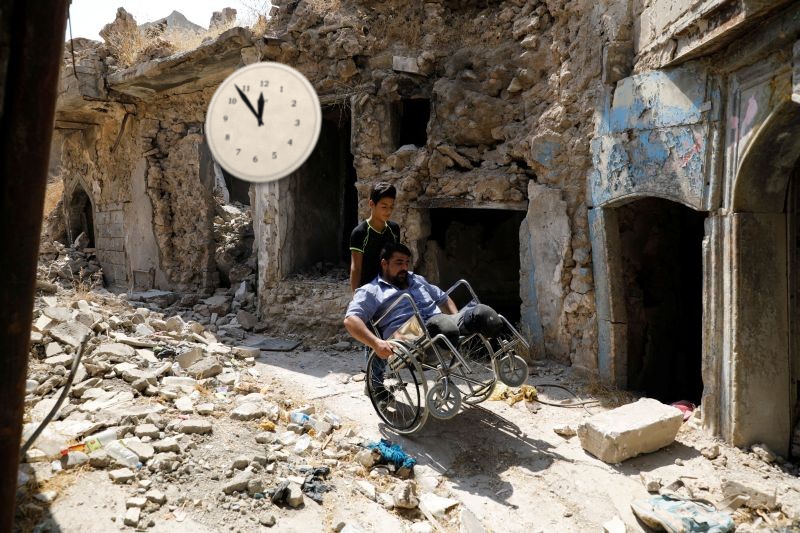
11:53
